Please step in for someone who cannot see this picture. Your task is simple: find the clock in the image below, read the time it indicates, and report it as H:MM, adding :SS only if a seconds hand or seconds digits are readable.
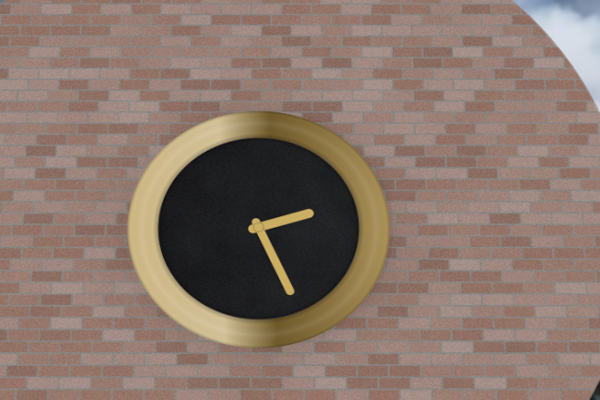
2:26
